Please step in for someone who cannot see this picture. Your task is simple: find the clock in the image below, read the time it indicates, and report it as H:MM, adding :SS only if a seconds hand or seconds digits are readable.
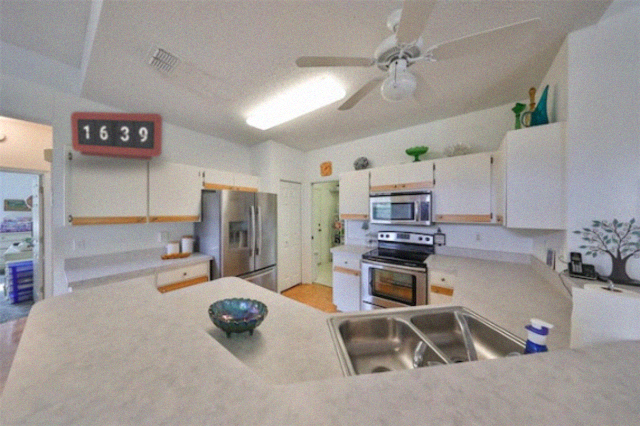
16:39
